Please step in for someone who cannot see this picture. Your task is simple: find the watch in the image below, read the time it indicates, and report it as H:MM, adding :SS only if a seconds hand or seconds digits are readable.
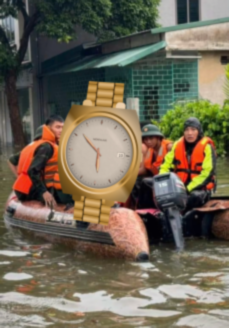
5:52
